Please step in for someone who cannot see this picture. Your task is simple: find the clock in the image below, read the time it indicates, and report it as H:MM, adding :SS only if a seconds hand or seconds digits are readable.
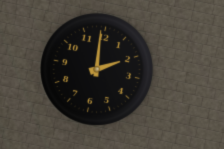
1:59
